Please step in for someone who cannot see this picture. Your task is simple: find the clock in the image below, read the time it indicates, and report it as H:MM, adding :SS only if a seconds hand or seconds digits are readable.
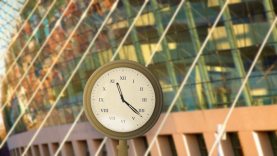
11:22
